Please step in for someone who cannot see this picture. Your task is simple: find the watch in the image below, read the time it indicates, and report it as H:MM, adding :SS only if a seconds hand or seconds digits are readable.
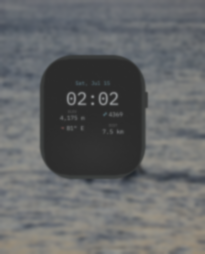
2:02
